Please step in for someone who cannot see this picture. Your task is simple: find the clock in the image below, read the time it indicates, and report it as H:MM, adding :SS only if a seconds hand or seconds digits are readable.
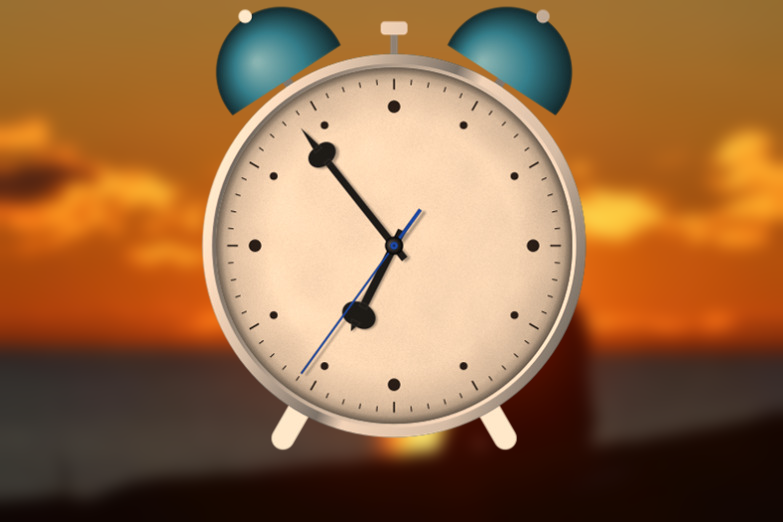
6:53:36
